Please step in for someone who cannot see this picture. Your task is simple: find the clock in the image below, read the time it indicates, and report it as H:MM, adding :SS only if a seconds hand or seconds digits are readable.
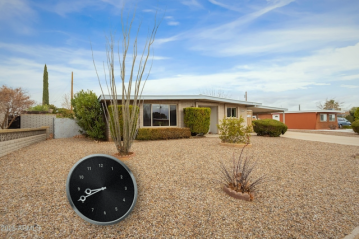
8:41
